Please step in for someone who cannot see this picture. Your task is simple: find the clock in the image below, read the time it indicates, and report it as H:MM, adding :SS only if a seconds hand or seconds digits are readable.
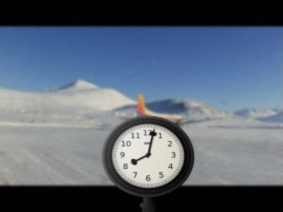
8:02
